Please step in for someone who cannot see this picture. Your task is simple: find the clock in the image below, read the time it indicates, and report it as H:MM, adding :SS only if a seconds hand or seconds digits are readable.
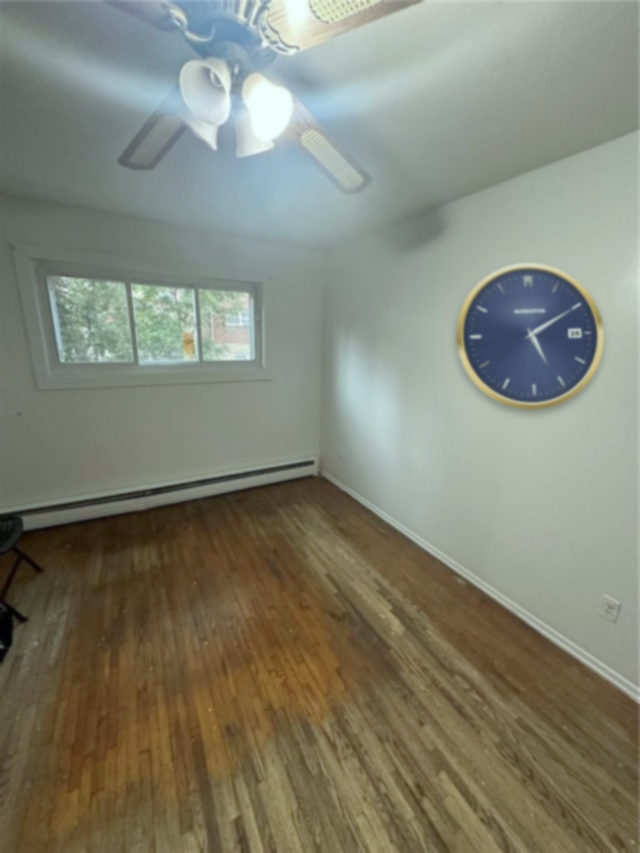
5:10
